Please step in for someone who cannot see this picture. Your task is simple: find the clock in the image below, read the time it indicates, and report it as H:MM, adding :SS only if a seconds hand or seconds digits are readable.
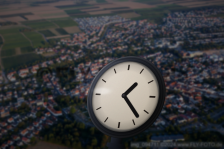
1:23
